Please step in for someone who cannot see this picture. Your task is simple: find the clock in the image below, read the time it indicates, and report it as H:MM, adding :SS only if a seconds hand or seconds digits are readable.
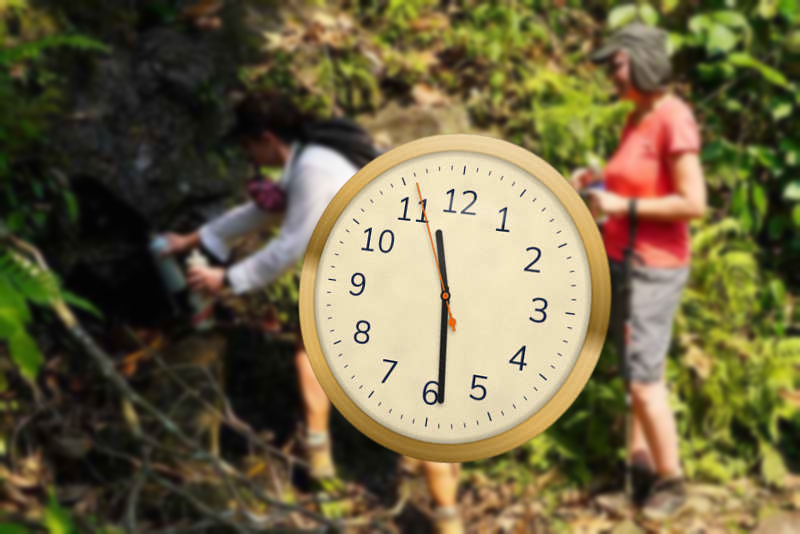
11:28:56
